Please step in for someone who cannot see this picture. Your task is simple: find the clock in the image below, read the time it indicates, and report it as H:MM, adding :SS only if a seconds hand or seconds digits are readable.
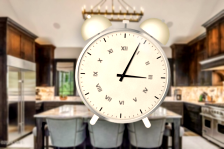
3:04
